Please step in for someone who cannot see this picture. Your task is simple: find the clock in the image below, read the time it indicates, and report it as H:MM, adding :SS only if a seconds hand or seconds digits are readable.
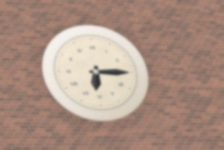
6:15
